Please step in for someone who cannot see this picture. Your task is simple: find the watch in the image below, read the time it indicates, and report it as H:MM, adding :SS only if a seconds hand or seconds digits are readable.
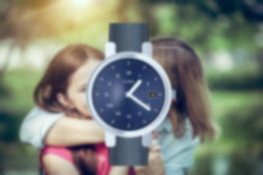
1:21
